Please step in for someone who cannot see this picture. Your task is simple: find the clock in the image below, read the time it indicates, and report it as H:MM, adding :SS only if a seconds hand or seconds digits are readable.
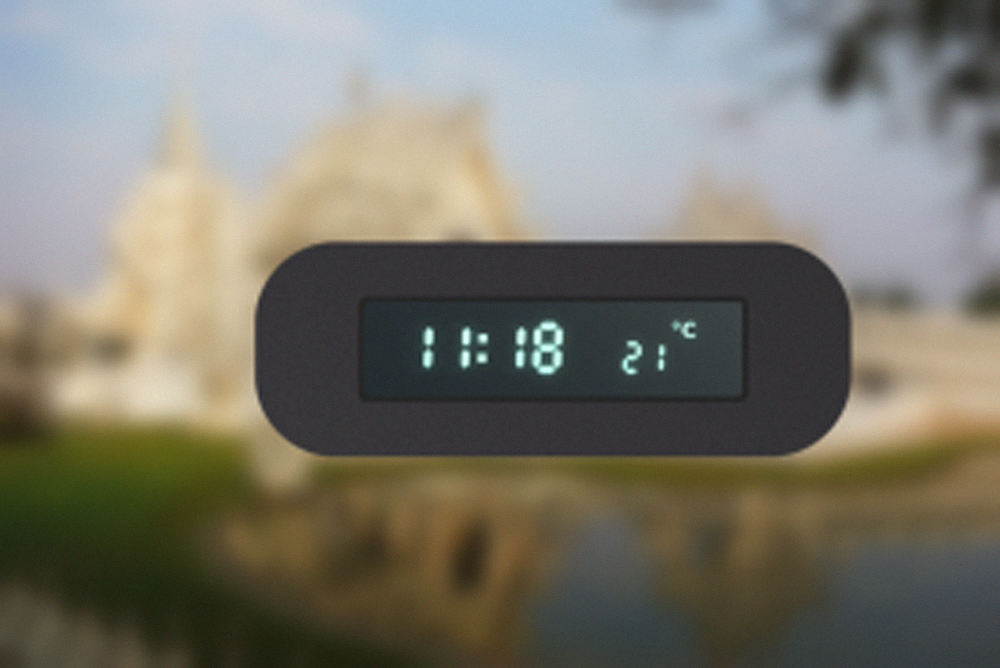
11:18
